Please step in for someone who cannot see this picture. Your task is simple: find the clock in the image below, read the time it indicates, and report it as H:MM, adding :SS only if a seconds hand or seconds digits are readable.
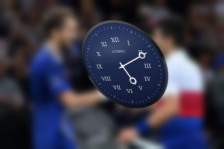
5:11
